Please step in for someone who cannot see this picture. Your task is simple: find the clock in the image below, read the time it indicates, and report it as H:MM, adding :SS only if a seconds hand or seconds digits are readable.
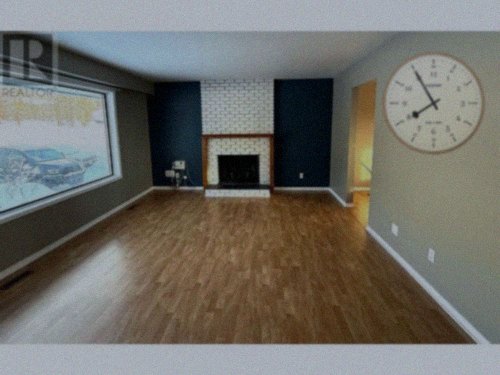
7:55
